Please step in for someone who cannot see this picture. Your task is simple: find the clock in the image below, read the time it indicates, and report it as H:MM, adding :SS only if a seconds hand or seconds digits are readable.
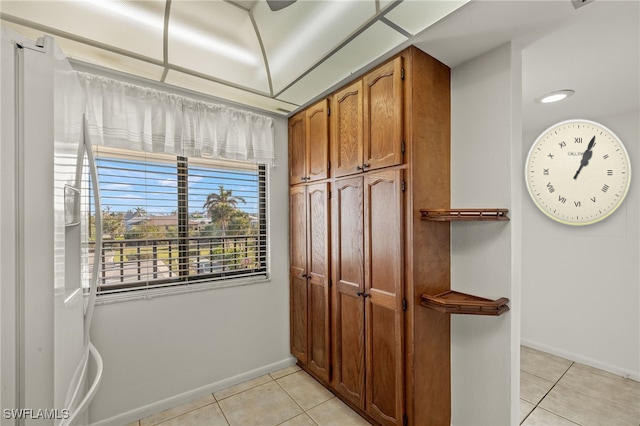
1:04
